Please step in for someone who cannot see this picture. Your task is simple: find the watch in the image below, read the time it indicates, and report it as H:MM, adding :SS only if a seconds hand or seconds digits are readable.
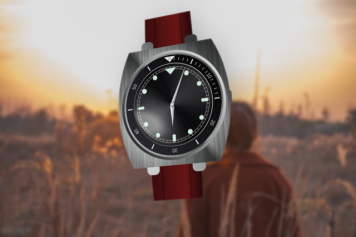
6:04
